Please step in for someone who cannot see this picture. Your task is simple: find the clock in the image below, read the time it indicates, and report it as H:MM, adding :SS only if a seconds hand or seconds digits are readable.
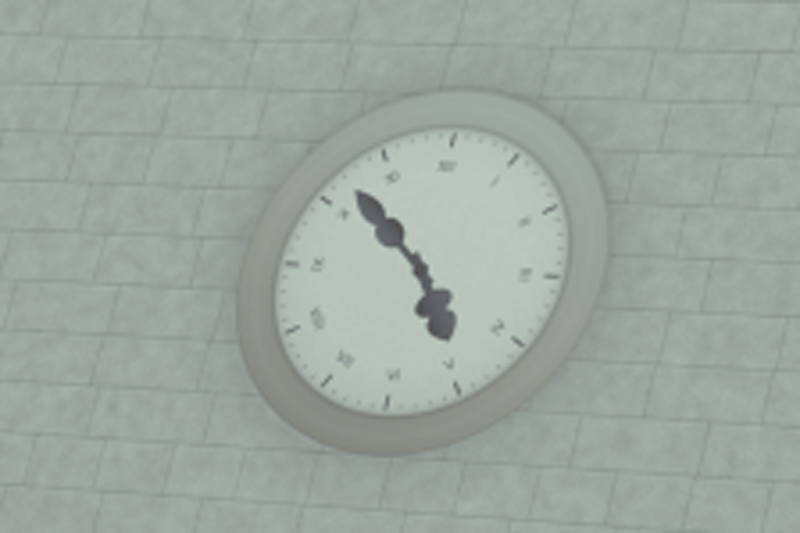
4:52
